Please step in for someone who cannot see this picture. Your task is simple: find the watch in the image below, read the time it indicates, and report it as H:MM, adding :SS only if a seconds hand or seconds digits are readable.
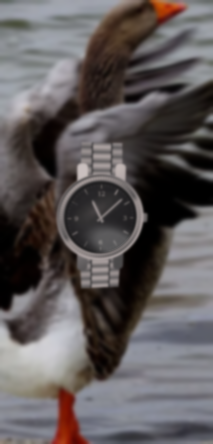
11:08
